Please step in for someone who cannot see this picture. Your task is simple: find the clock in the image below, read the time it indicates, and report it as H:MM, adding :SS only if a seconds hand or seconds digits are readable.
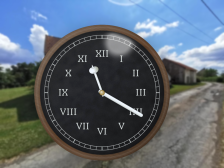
11:20
